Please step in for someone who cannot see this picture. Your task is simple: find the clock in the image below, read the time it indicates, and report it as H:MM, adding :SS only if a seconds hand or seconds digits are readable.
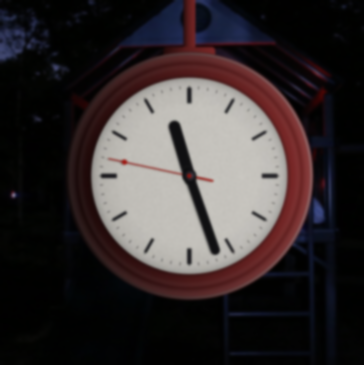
11:26:47
